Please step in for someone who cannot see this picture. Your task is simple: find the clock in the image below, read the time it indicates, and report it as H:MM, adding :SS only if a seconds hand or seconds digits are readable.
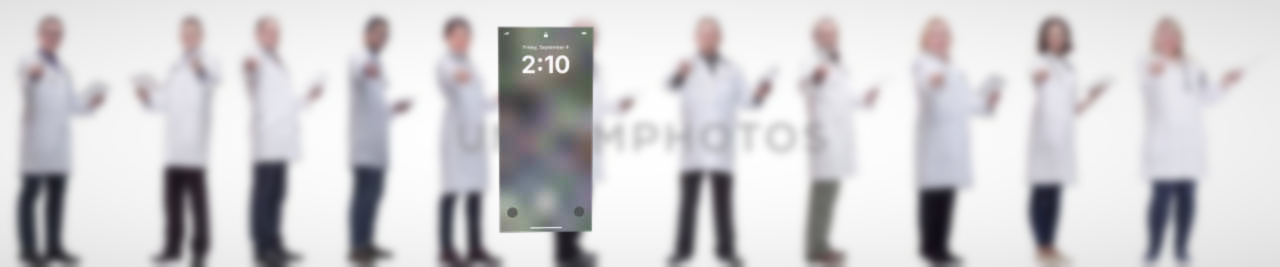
2:10
